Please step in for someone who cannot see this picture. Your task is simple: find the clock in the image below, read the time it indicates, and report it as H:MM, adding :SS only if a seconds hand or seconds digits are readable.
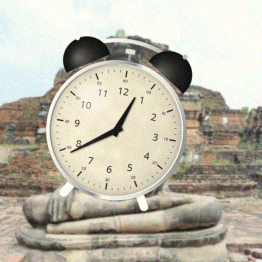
12:39
